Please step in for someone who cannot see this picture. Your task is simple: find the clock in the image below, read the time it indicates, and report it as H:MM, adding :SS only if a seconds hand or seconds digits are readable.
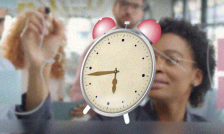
5:43
